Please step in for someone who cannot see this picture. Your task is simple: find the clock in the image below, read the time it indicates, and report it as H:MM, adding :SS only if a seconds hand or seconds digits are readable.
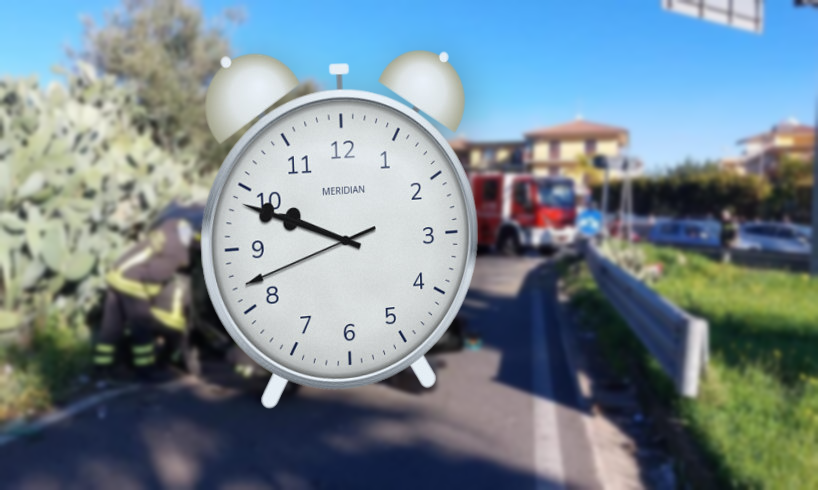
9:48:42
